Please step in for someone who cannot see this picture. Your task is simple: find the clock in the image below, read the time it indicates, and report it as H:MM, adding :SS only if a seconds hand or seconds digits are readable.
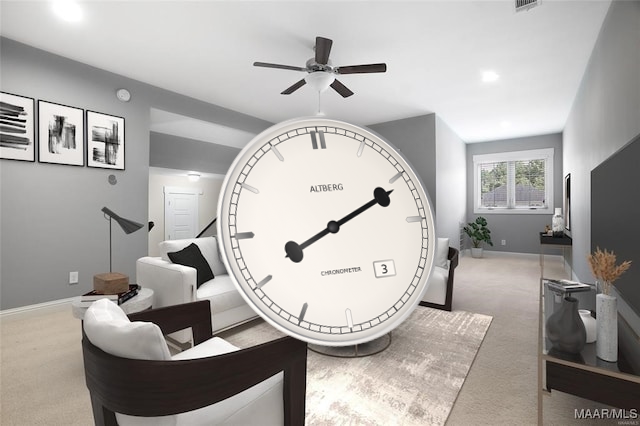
8:11
